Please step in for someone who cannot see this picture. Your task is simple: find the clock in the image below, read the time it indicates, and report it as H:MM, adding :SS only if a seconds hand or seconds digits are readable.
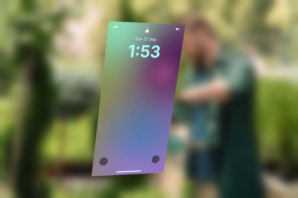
1:53
